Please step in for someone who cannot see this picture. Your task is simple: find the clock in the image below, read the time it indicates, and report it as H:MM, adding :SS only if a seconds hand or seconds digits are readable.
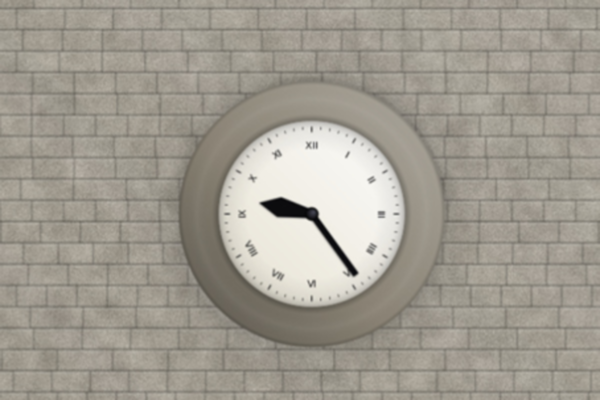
9:24
